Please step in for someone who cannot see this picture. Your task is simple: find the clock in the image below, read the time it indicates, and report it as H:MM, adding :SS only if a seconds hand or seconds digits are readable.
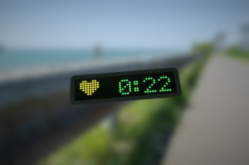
0:22
